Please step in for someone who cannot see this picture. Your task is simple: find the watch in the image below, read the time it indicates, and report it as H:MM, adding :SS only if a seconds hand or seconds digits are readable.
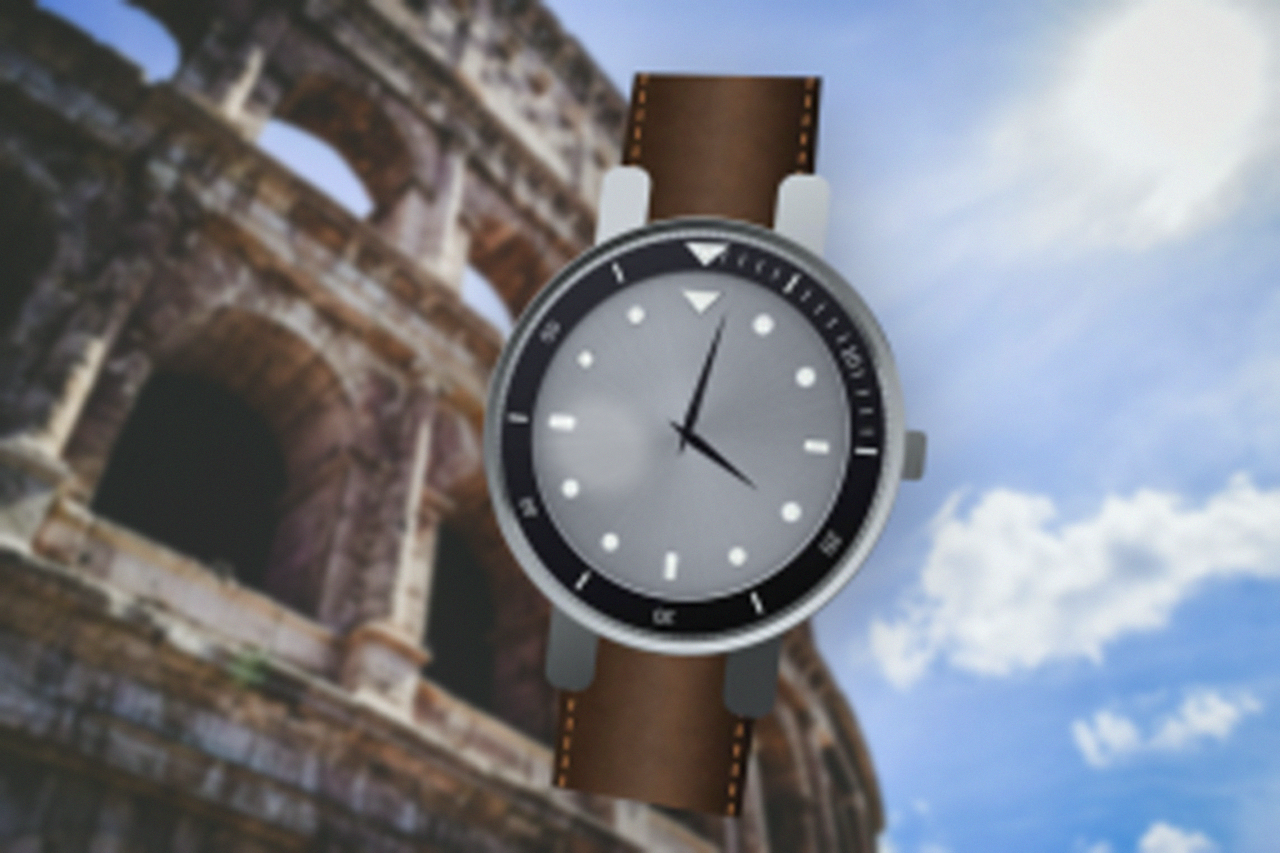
4:02
